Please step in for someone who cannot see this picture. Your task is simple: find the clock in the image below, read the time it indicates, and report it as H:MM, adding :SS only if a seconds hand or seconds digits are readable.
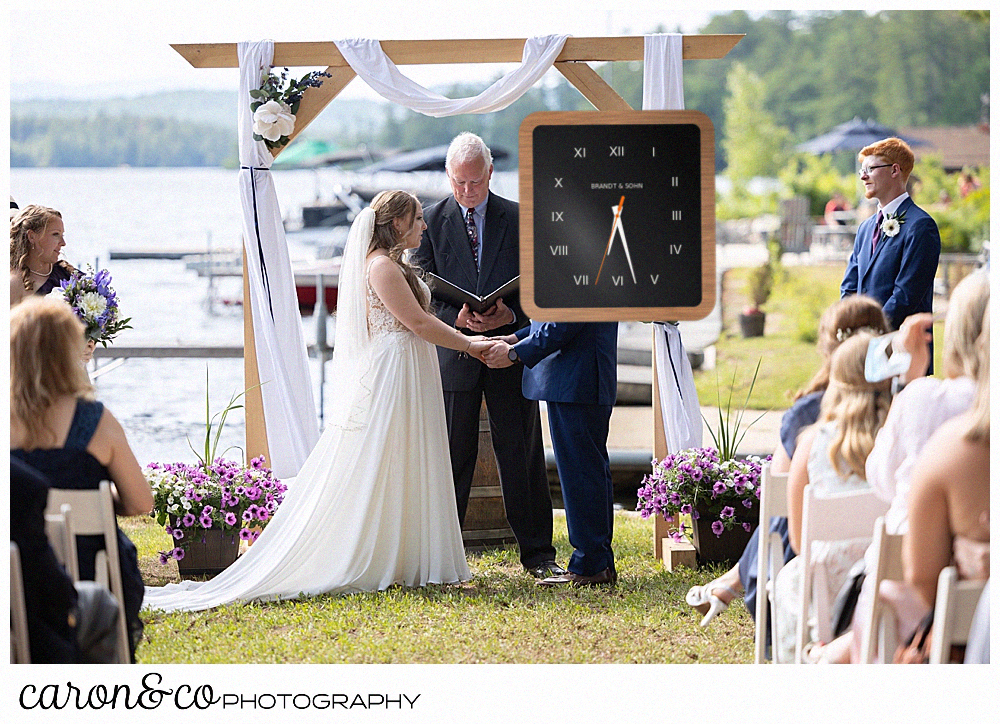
6:27:33
